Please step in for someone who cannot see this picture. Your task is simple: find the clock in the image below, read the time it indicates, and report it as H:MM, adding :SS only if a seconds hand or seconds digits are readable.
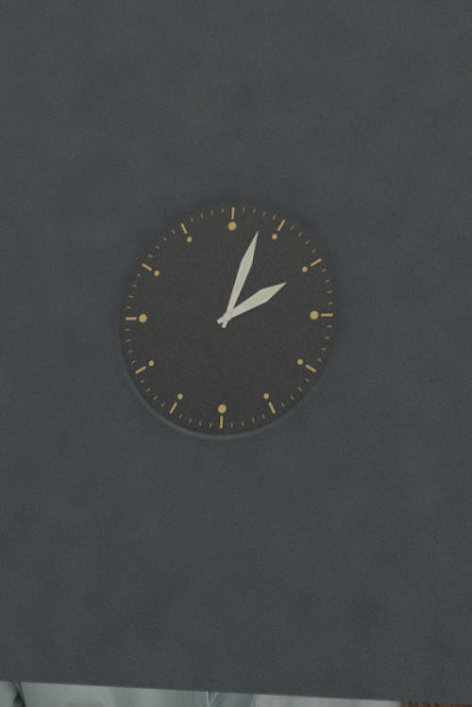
2:03
